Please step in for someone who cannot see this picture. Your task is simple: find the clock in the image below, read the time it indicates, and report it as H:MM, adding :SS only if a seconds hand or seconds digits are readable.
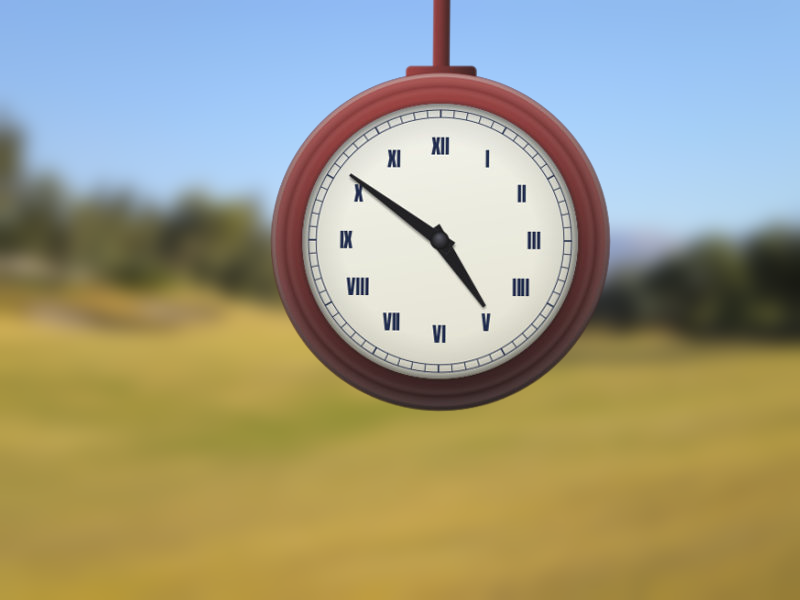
4:51
